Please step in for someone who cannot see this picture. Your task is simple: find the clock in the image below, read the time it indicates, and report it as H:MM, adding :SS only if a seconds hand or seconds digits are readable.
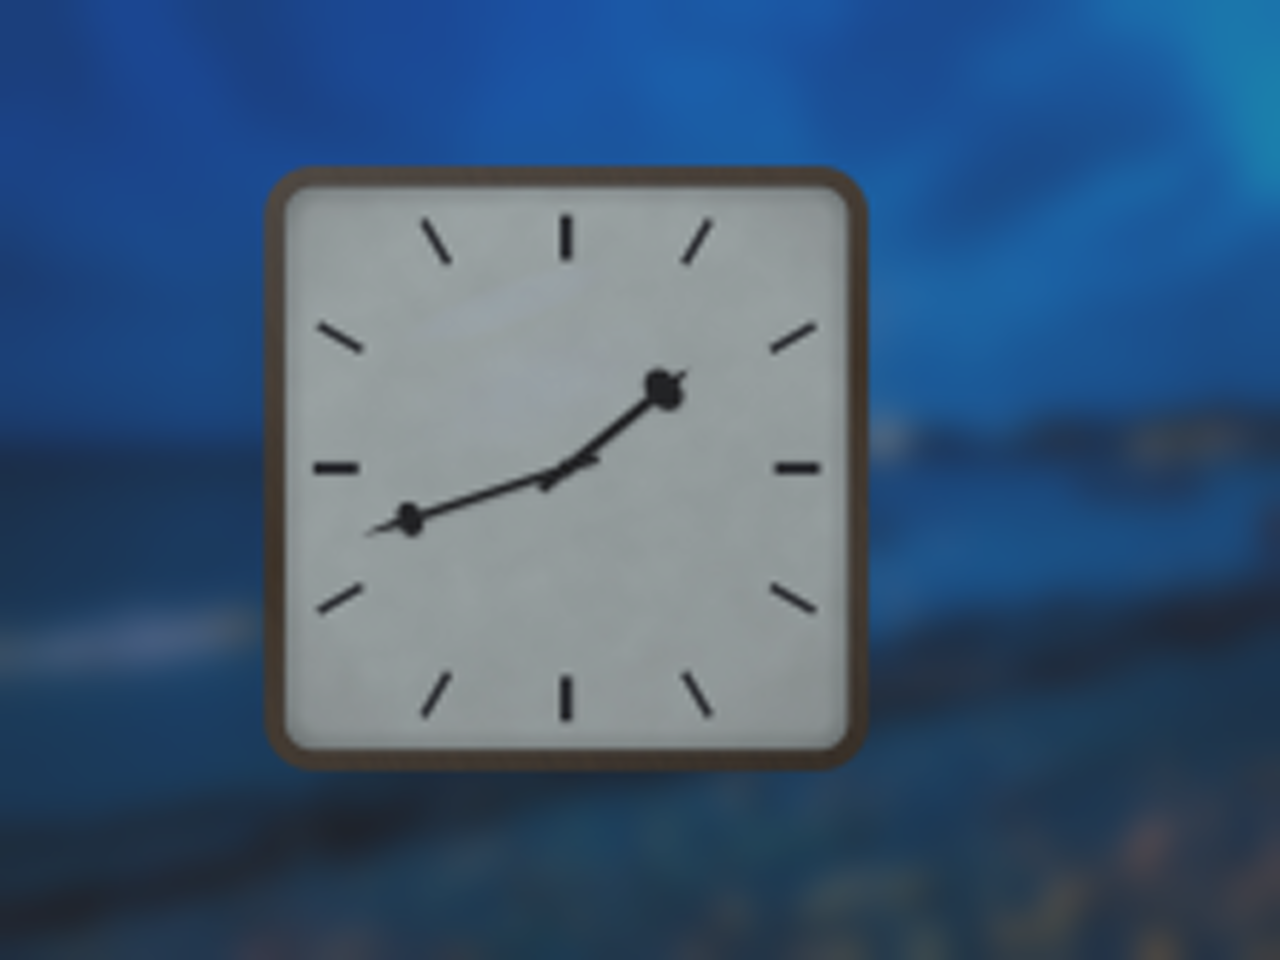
1:42
